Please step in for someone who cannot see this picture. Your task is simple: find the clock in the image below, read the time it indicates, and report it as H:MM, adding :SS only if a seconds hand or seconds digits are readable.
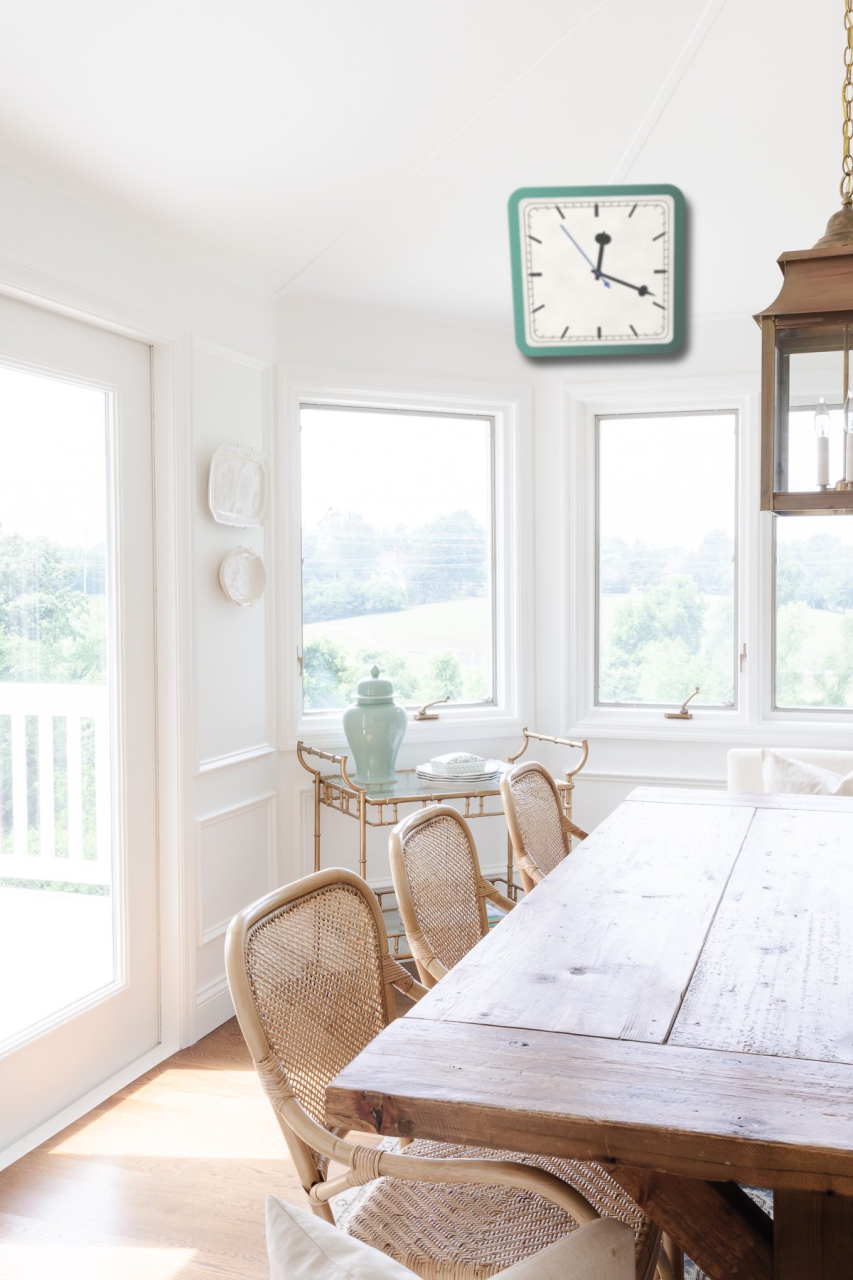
12:18:54
